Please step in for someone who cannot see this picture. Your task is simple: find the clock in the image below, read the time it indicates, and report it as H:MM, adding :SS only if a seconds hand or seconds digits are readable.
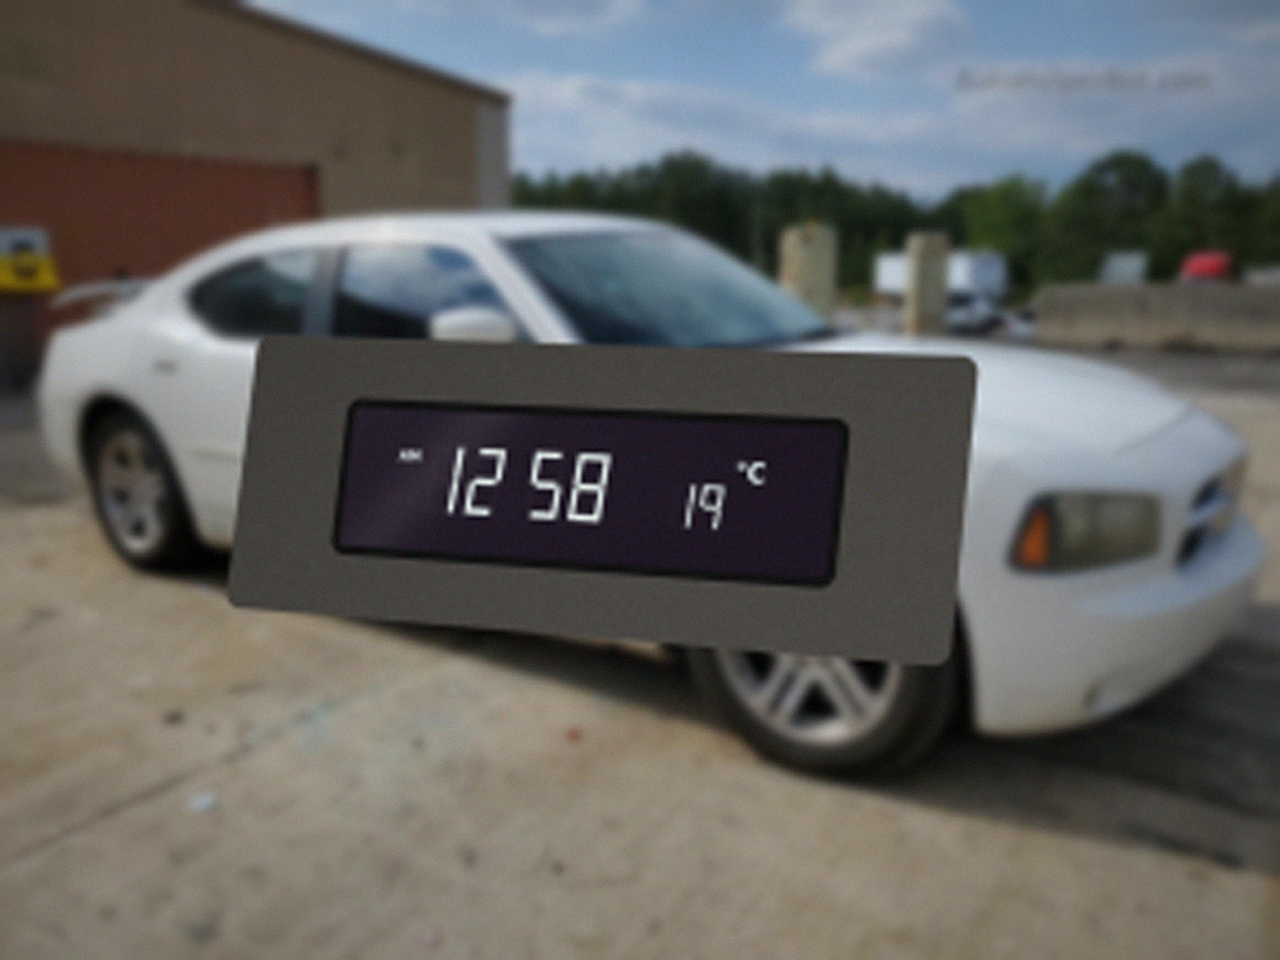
12:58
